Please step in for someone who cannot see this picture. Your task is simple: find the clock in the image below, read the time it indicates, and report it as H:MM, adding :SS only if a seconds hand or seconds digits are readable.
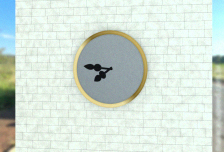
7:46
